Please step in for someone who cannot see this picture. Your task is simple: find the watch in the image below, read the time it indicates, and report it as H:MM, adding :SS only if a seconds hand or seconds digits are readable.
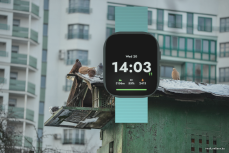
14:03
